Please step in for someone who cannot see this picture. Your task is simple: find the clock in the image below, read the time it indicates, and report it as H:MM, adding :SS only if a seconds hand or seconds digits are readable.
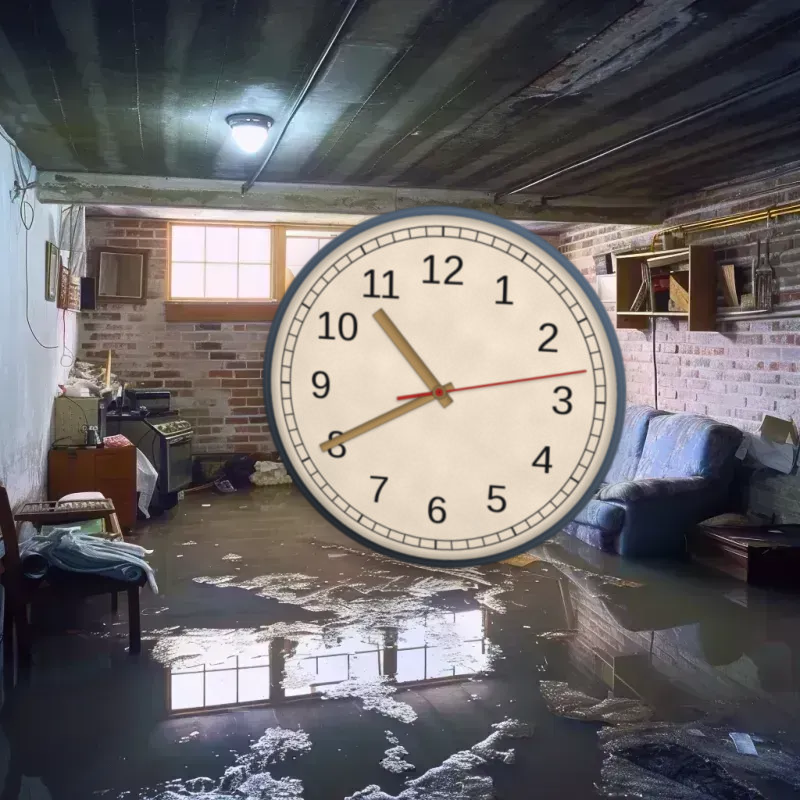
10:40:13
